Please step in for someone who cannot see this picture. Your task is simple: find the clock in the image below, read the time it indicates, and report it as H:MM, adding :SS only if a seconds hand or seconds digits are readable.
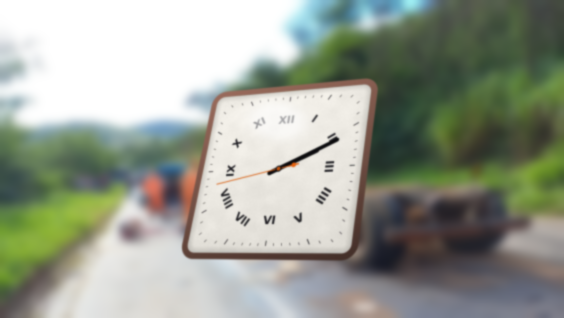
2:10:43
